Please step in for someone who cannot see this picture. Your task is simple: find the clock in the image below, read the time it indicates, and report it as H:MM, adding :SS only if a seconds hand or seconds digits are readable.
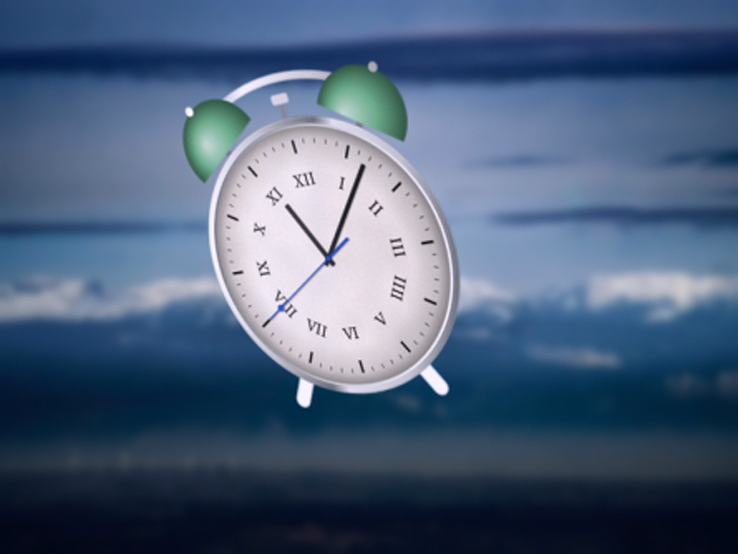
11:06:40
